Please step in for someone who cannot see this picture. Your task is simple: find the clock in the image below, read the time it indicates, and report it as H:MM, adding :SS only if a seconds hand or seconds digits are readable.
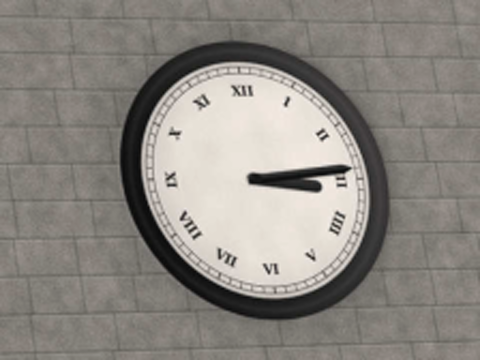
3:14
